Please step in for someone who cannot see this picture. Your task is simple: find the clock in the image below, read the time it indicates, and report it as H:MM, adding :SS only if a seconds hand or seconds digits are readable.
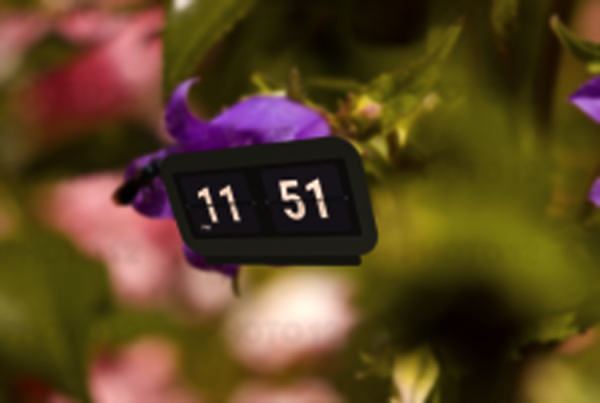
11:51
